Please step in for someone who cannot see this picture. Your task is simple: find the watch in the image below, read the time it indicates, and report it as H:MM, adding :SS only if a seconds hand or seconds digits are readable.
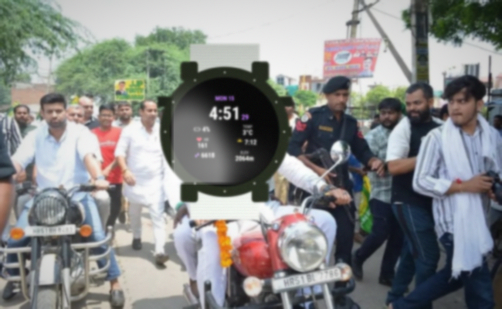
4:51
